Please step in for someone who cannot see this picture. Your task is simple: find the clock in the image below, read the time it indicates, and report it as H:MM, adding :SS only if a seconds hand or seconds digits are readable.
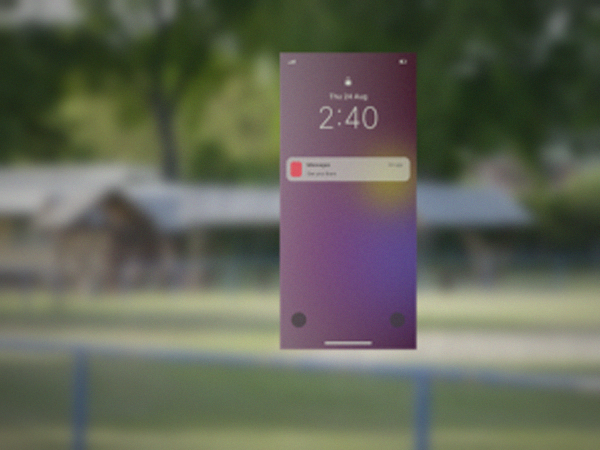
2:40
